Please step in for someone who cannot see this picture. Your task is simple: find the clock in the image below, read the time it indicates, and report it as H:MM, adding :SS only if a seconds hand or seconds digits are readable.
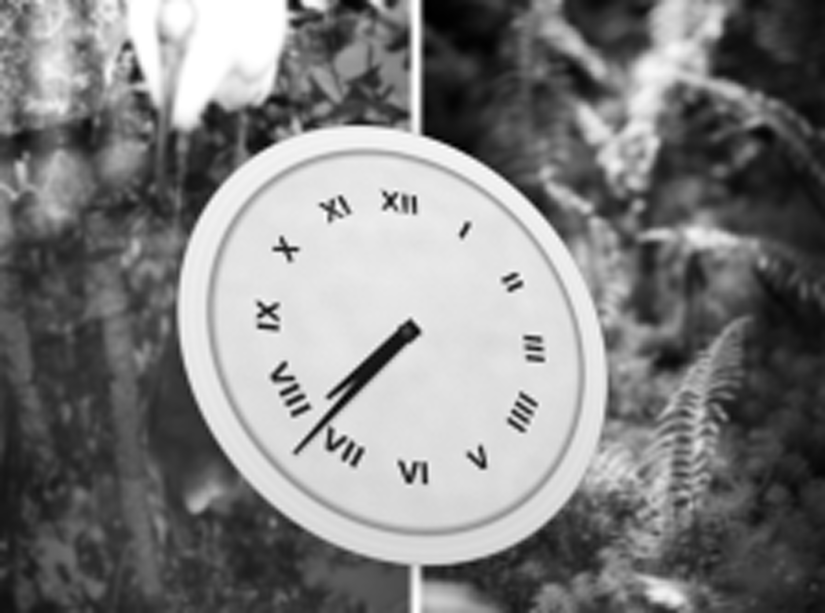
7:37
